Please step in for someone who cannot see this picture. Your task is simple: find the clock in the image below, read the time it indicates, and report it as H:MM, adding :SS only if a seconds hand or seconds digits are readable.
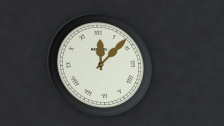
12:08
